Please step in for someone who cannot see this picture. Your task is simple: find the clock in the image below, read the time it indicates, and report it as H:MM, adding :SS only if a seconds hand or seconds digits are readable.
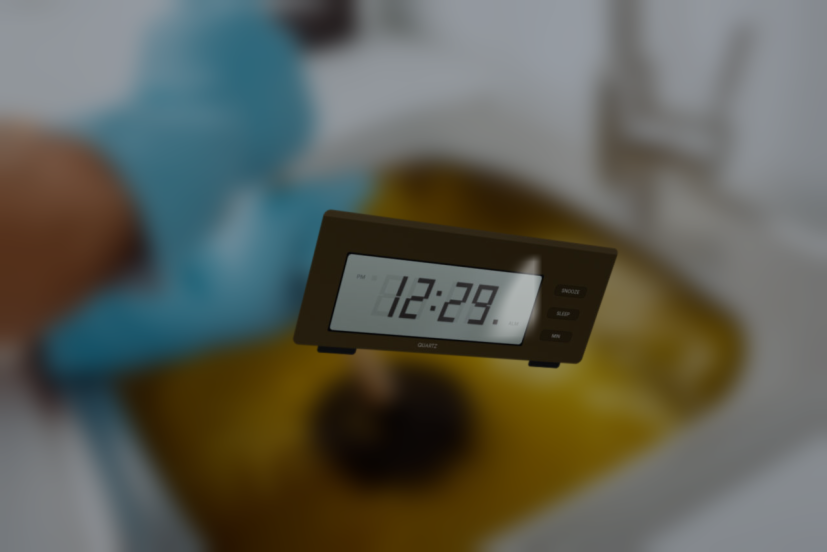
12:29
